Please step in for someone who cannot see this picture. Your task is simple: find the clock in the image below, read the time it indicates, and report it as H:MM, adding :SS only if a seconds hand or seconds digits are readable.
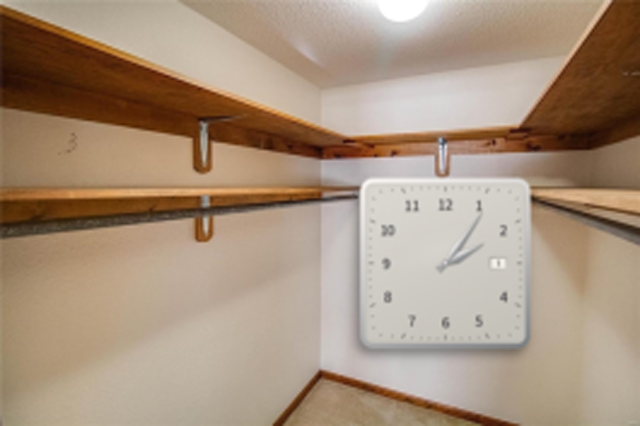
2:06
